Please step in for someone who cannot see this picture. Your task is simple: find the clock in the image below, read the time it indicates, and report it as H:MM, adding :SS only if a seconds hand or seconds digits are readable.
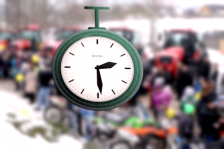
2:29
